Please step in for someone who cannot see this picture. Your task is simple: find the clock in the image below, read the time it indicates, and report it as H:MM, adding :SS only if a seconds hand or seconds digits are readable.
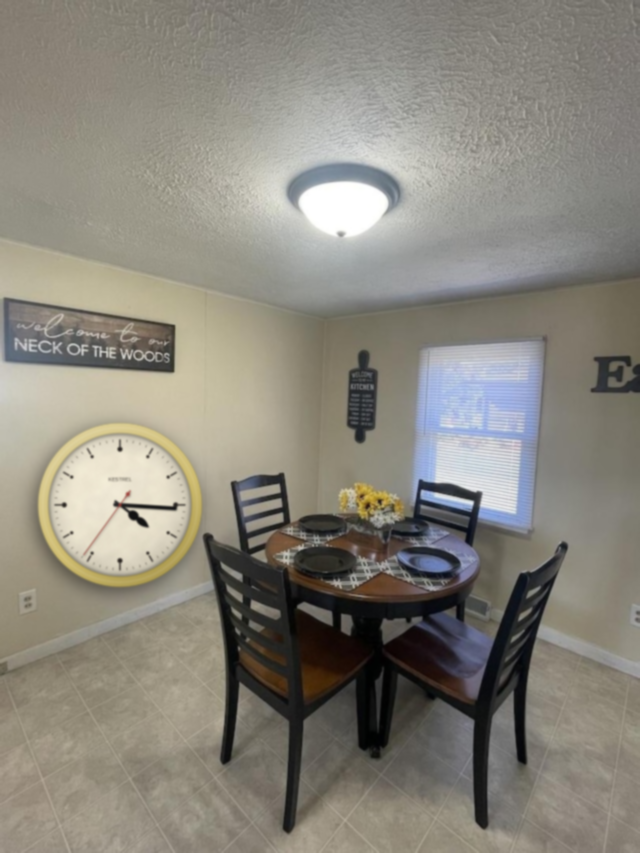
4:15:36
